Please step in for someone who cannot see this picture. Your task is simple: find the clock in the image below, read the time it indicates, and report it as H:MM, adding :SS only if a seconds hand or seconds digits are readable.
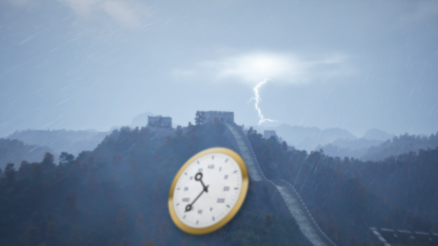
10:36
